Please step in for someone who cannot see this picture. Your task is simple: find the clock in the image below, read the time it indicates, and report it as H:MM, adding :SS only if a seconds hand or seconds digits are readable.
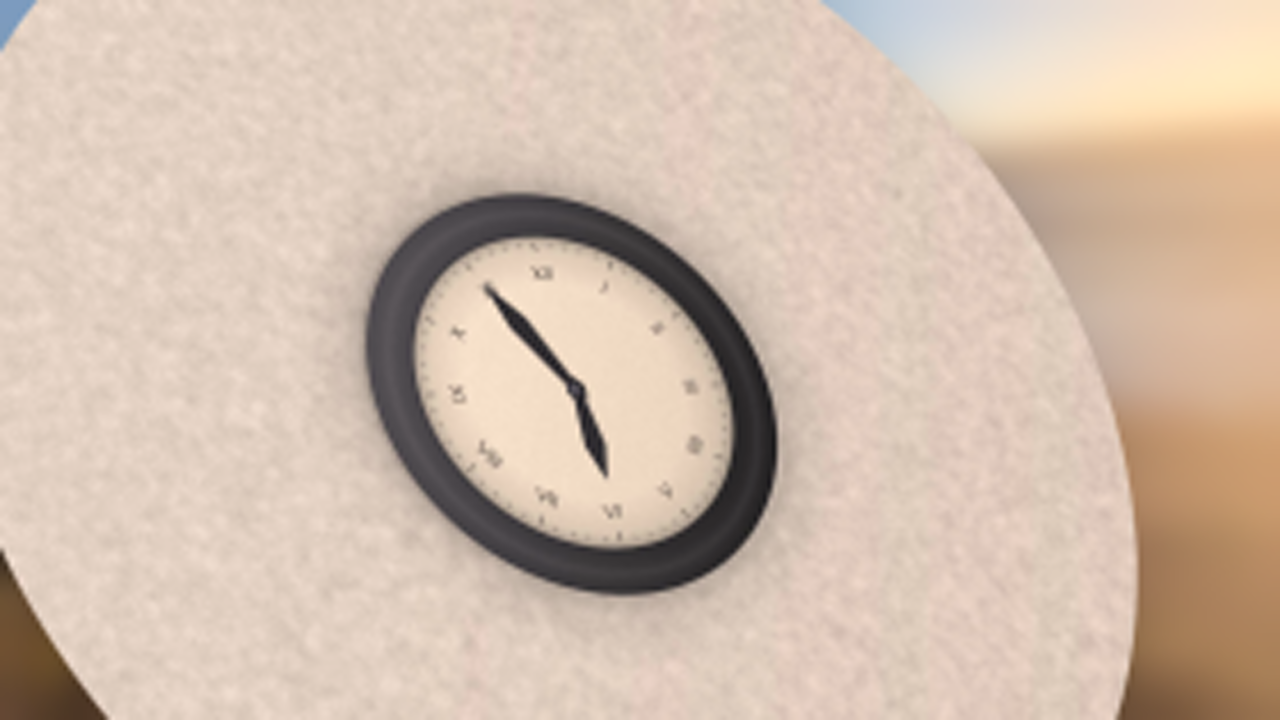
5:55
